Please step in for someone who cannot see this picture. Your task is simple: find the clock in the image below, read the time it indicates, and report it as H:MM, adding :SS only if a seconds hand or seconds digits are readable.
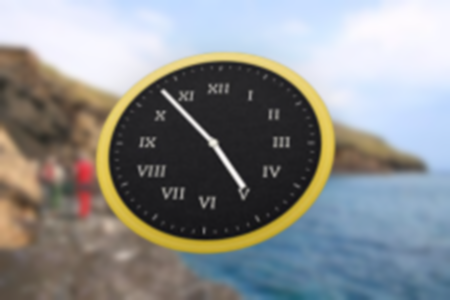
4:53
